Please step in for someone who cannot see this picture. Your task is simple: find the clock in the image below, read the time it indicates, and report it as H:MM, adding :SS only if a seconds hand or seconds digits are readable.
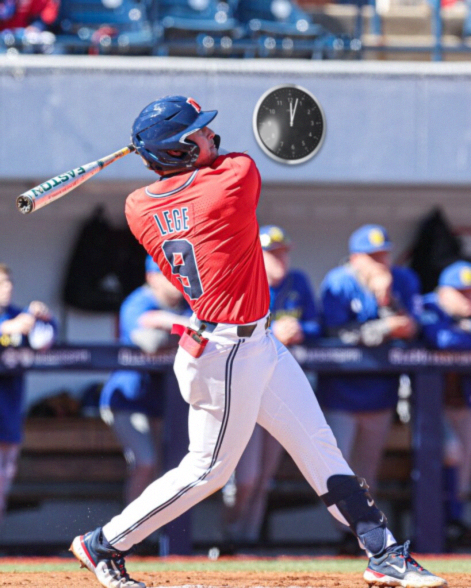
12:03
